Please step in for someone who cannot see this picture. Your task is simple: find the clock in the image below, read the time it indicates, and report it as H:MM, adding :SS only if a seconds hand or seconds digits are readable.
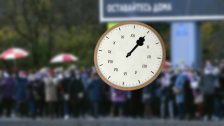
1:05
